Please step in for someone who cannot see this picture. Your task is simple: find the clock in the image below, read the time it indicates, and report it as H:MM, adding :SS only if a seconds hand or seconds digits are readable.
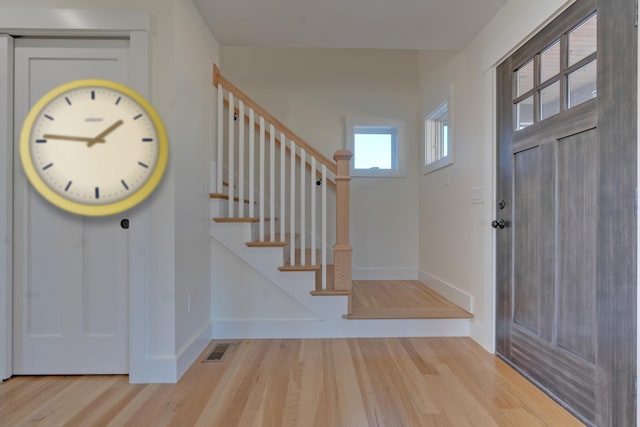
1:46
